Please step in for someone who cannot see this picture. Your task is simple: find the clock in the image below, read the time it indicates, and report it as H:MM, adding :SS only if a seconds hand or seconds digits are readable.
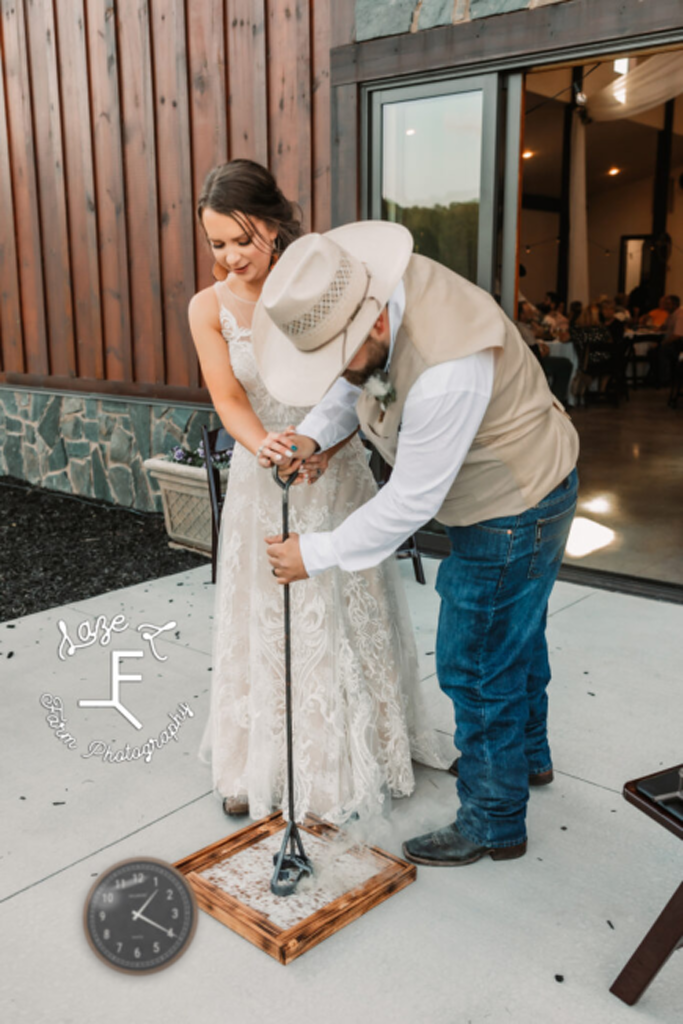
1:20
